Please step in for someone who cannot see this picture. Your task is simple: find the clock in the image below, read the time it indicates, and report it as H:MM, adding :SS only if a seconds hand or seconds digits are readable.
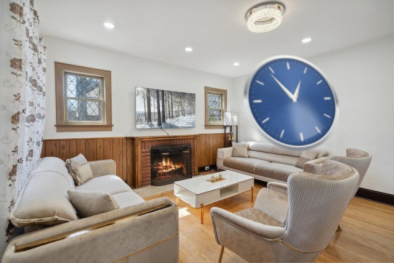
12:54
